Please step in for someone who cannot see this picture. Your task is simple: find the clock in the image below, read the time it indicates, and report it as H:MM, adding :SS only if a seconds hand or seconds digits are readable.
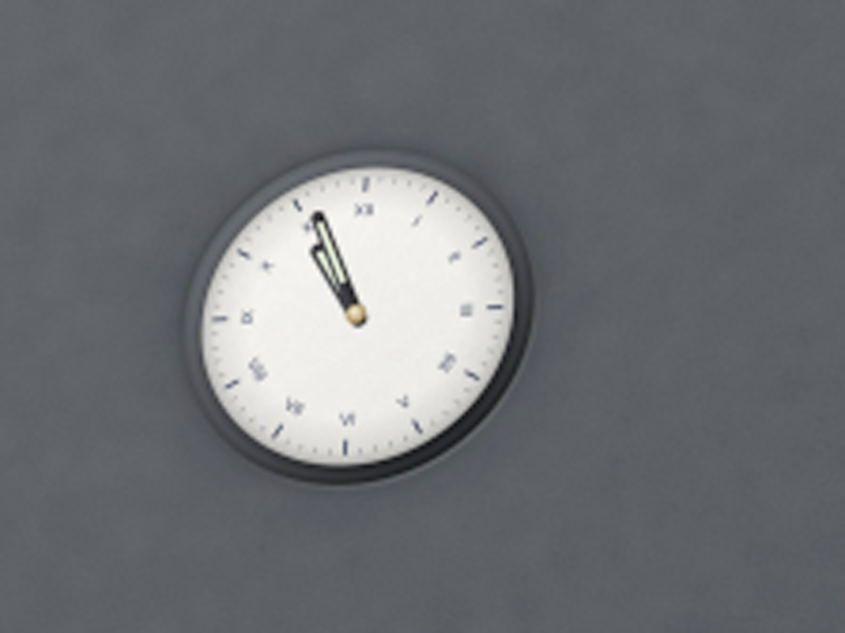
10:56
